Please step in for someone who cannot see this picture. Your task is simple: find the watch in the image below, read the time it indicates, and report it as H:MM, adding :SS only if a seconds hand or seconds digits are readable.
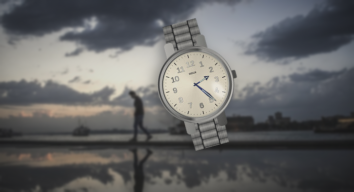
2:24
